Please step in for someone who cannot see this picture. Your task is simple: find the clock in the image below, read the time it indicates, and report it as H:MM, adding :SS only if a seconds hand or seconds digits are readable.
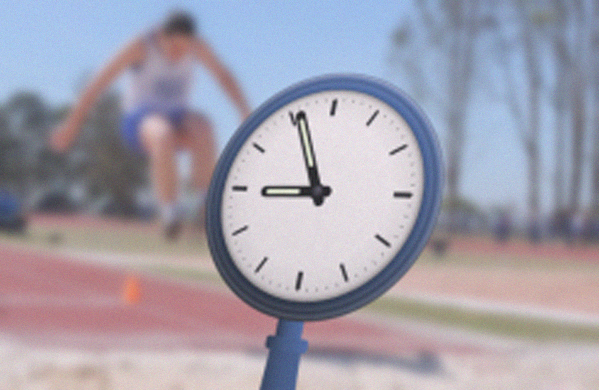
8:56
